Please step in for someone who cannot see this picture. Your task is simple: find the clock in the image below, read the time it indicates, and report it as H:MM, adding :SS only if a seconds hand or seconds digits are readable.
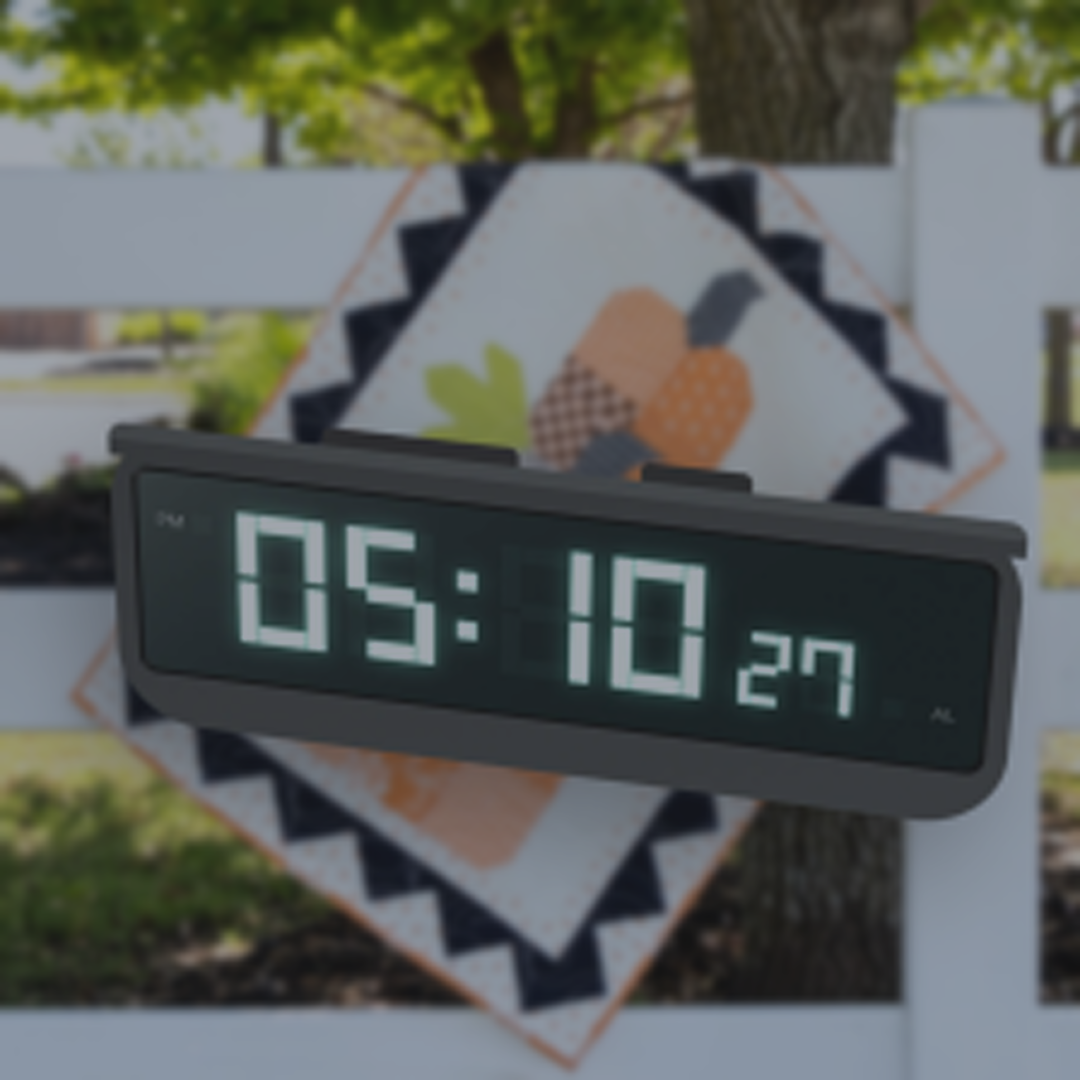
5:10:27
